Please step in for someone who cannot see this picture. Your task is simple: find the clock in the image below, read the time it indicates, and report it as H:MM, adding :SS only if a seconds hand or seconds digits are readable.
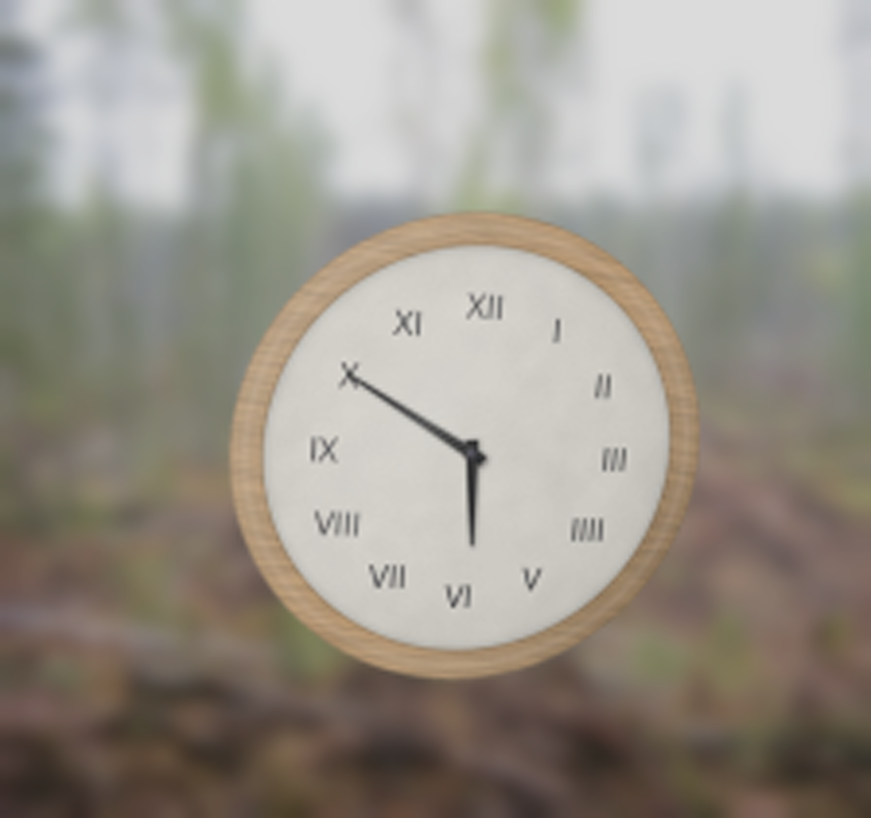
5:50
